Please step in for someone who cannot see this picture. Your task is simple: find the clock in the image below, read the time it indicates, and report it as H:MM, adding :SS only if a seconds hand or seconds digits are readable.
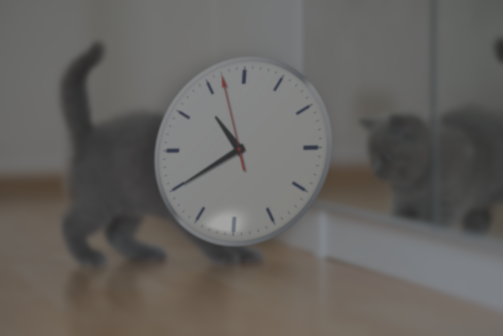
10:39:57
